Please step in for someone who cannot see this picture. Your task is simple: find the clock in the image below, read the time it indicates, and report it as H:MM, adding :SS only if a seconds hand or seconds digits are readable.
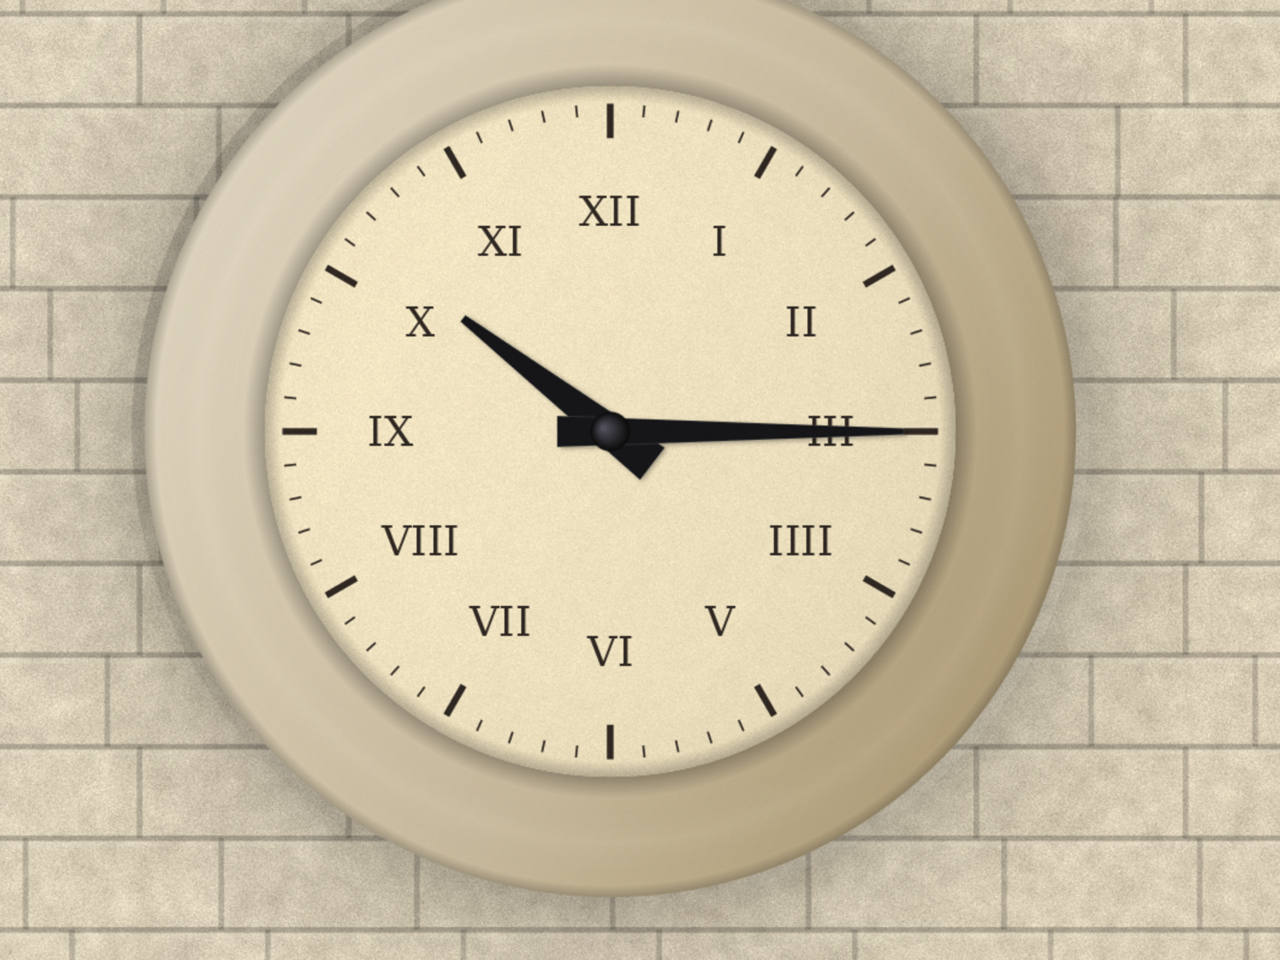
10:15
